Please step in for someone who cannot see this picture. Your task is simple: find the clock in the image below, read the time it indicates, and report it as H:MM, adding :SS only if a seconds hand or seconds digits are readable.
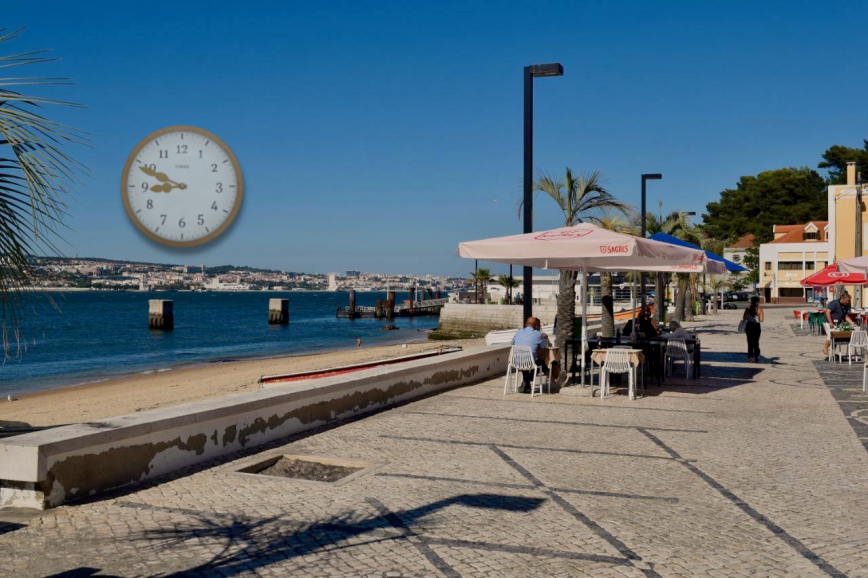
8:49
